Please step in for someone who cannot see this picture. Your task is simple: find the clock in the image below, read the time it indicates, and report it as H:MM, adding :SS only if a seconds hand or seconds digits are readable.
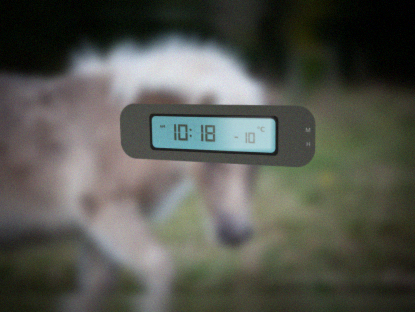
10:18
